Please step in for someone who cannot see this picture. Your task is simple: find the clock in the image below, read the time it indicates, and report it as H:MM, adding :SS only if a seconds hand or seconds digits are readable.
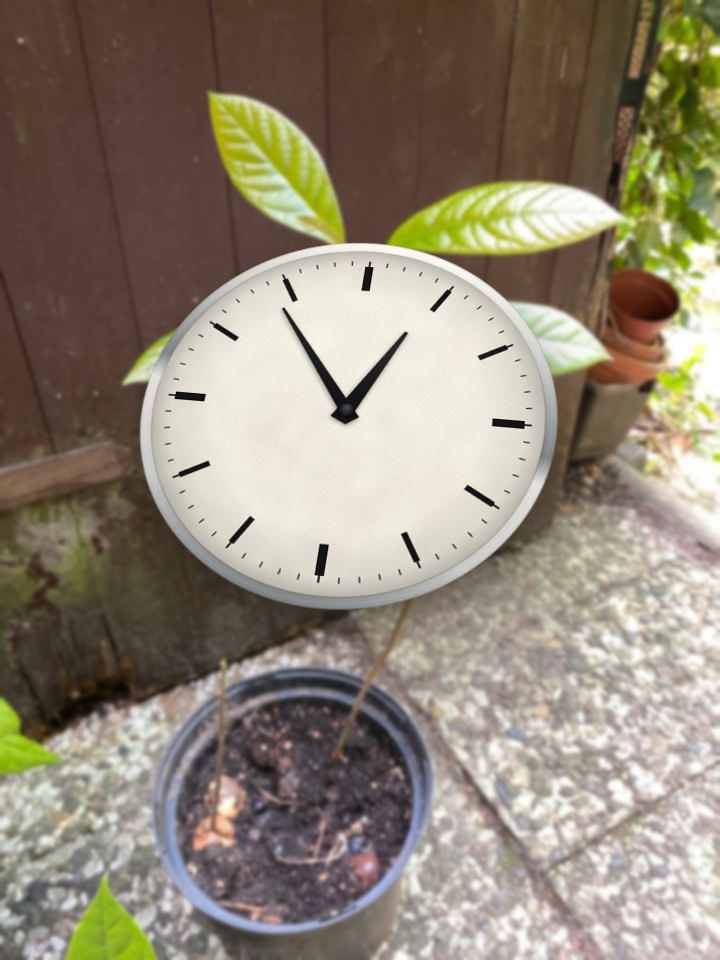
12:54
